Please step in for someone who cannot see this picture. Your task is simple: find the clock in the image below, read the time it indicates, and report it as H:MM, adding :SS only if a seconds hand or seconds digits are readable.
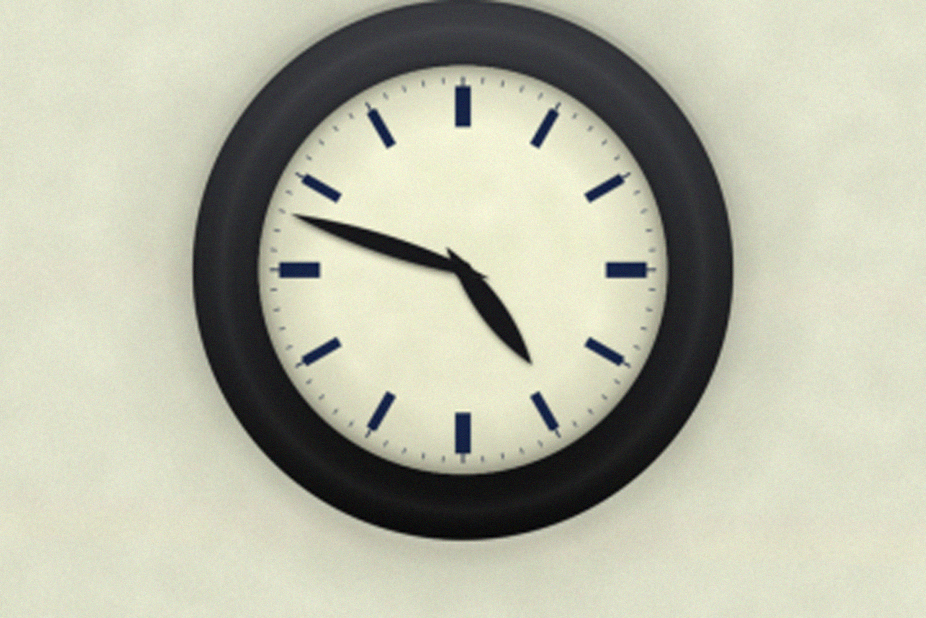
4:48
